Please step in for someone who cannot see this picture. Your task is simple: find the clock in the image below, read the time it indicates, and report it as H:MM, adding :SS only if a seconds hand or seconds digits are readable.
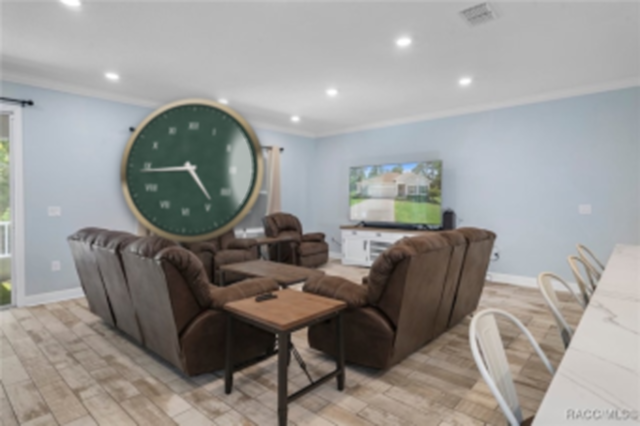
4:44
